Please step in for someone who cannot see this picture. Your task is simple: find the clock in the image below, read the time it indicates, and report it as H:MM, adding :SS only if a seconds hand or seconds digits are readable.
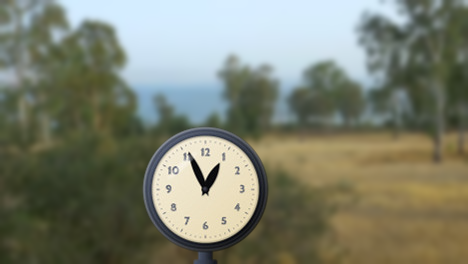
12:56
